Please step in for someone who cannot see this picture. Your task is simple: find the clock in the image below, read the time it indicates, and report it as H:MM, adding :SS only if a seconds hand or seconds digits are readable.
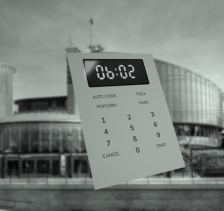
6:02
